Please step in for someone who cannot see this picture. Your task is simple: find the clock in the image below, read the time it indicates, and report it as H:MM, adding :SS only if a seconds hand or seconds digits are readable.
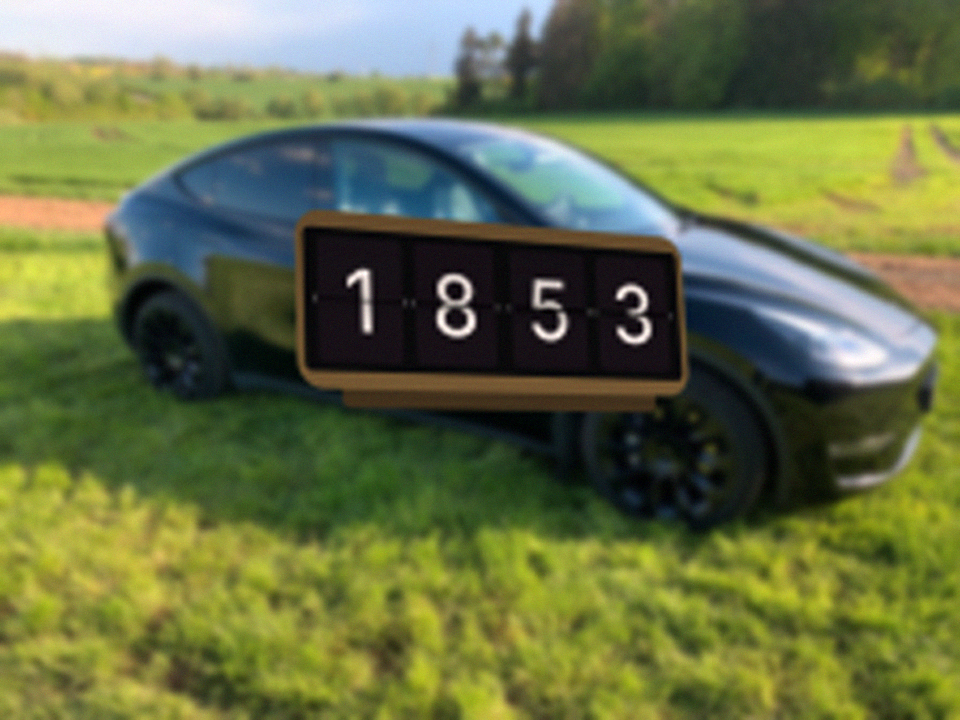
18:53
